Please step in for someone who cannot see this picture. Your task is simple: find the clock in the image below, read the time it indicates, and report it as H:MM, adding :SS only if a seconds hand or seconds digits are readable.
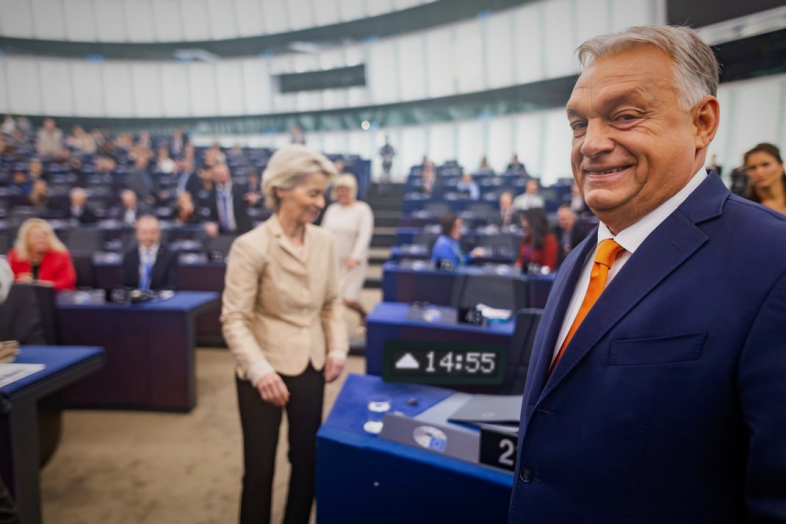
14:55
